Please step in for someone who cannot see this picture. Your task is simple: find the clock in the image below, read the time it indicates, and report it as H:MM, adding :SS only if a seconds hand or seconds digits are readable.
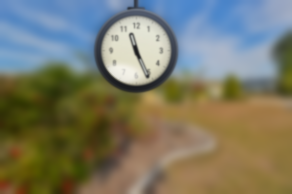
11:26
